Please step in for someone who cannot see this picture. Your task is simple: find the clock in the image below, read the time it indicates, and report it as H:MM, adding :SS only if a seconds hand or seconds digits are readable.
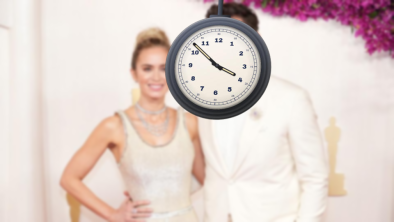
3:52
